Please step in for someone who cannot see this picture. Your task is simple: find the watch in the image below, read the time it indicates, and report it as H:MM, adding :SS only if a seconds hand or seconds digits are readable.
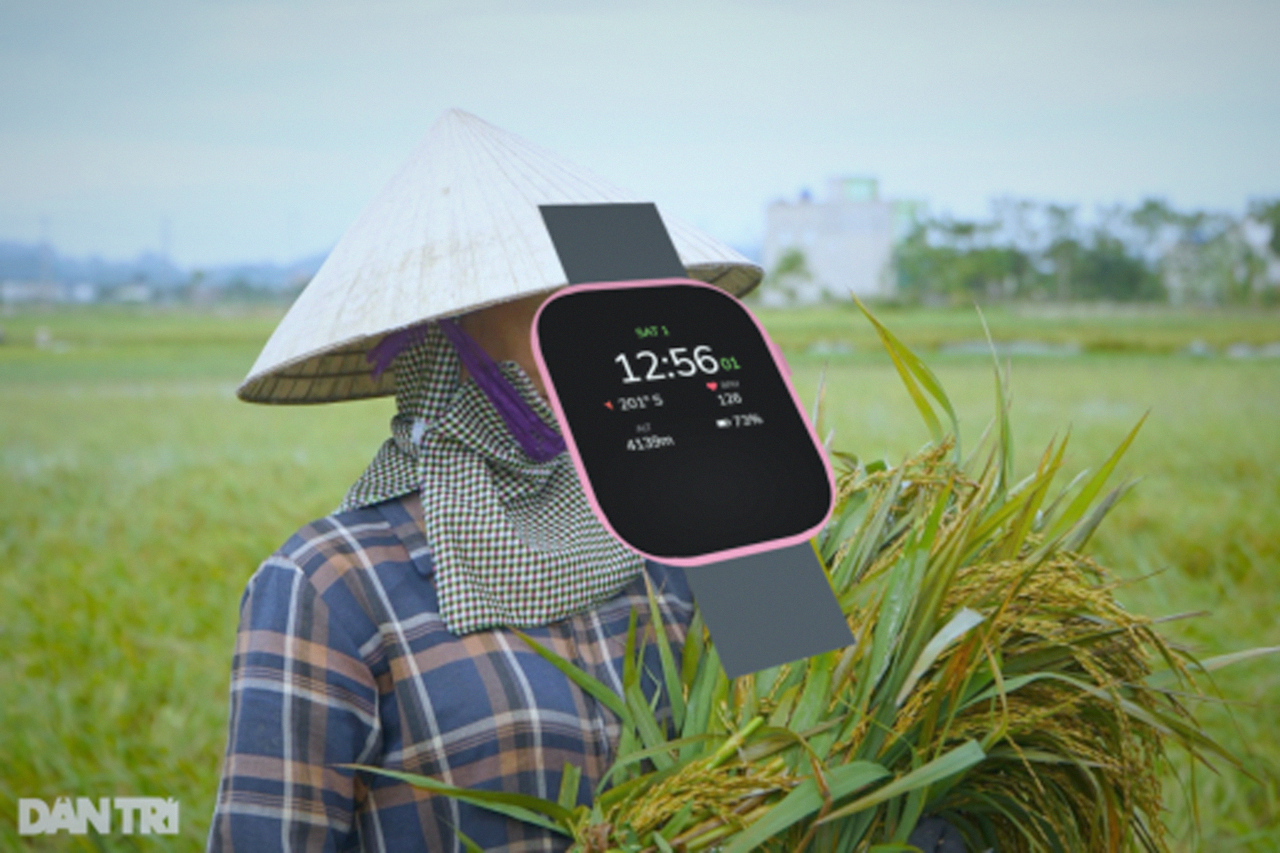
12:56
